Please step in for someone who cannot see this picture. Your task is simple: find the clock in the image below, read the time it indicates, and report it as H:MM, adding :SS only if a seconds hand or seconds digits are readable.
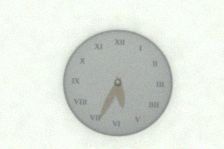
5:34
